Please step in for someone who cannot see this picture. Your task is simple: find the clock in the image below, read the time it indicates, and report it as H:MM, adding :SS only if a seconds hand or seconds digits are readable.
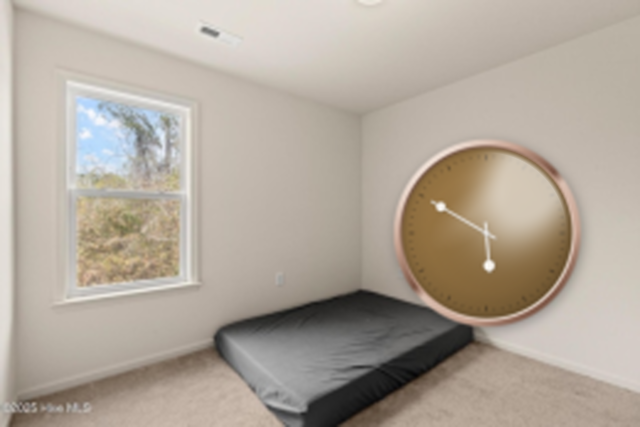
5:50
